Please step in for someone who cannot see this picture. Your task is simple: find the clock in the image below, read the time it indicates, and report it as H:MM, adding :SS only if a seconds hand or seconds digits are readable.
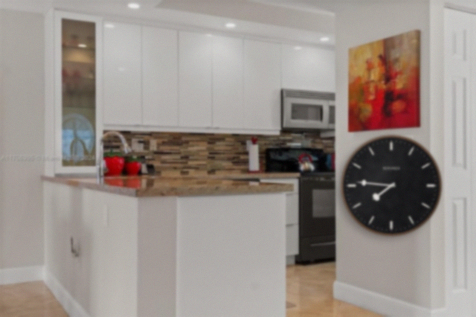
7:46
